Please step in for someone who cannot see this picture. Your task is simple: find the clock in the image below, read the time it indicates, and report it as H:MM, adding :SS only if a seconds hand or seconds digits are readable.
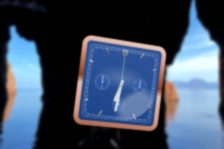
6:31
